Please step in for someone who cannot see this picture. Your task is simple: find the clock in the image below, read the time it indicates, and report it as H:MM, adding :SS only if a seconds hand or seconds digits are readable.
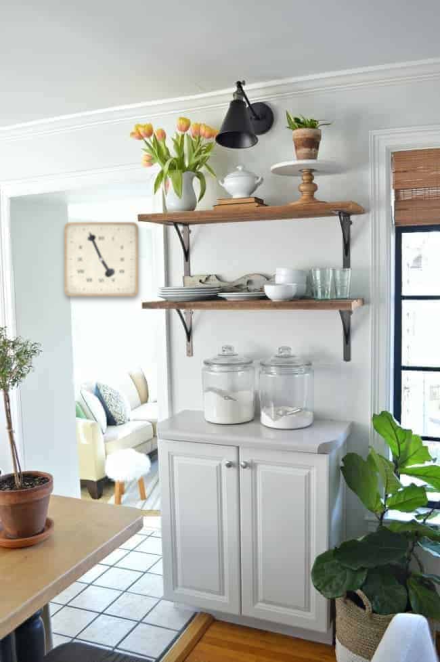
4:56
